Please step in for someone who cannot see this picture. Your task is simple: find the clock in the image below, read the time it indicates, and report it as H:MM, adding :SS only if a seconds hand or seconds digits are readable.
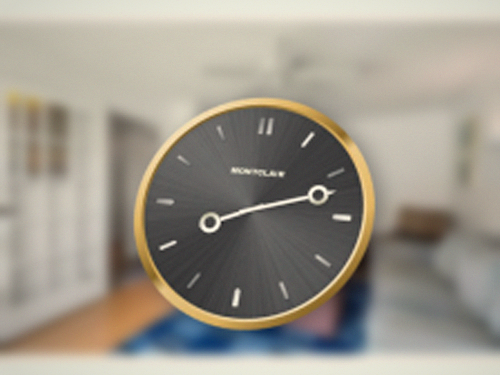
8:12
